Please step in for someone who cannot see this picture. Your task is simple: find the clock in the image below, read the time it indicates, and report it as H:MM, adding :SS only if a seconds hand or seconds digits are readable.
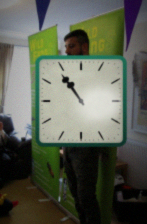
10:54
